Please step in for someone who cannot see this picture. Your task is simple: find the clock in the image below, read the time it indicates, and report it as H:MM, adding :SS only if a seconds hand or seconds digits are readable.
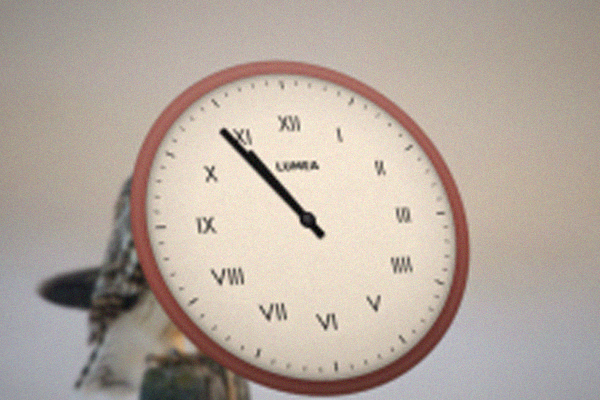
10:54
